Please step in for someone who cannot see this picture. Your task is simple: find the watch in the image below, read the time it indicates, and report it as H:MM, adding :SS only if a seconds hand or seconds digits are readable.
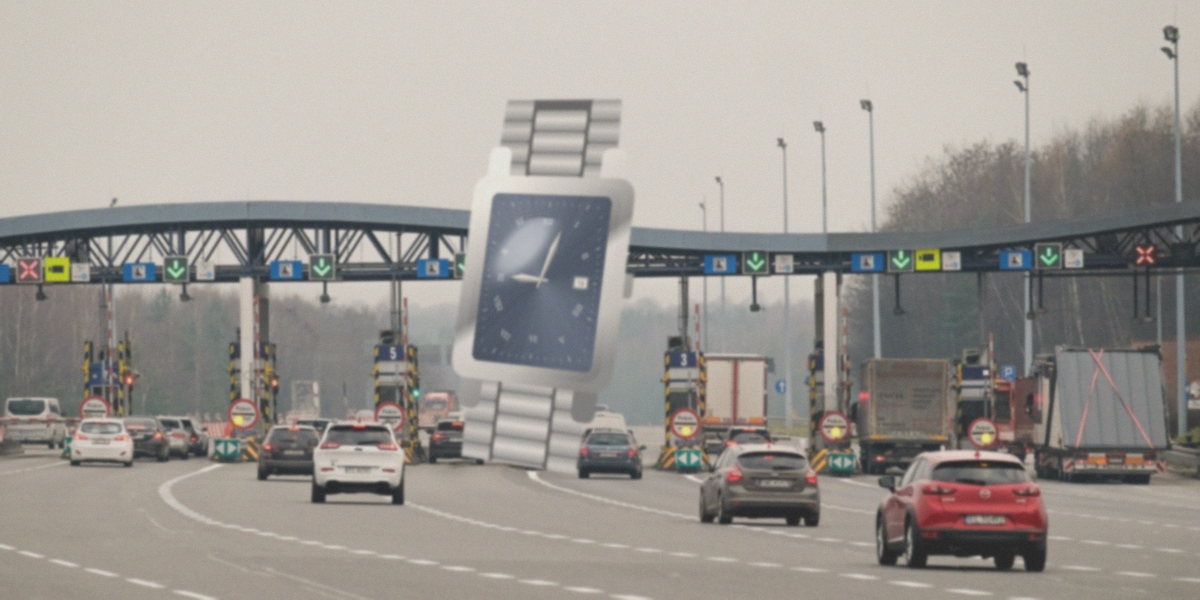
9:03
